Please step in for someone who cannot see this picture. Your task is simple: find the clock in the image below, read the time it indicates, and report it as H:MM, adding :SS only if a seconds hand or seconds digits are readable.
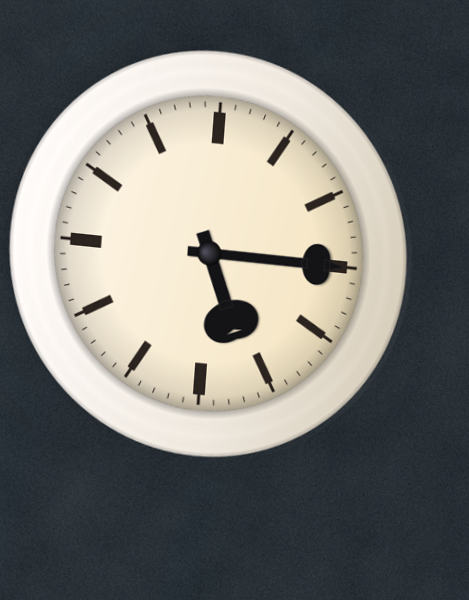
5:15
